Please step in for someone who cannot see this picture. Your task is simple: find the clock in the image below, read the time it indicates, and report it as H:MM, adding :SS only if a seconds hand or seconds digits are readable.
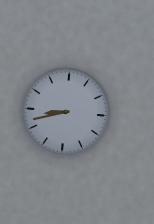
8:42
